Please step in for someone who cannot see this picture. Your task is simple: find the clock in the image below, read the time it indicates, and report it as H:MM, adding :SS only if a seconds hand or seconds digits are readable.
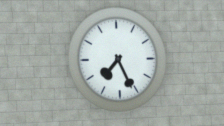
7:26
